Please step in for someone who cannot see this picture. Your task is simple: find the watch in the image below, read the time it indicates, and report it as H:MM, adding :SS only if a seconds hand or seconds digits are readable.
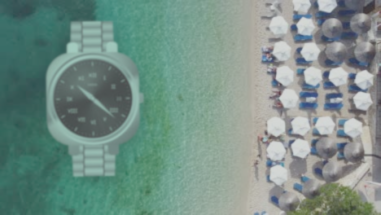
10:22
